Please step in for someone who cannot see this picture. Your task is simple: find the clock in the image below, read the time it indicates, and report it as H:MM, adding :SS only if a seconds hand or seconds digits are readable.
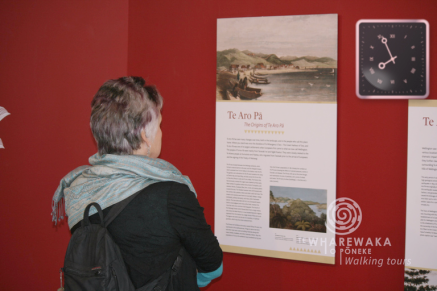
7:56
